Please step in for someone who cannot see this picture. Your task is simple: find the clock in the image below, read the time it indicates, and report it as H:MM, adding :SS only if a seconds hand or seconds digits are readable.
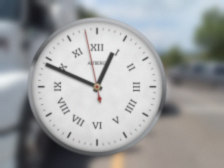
12:48:58
